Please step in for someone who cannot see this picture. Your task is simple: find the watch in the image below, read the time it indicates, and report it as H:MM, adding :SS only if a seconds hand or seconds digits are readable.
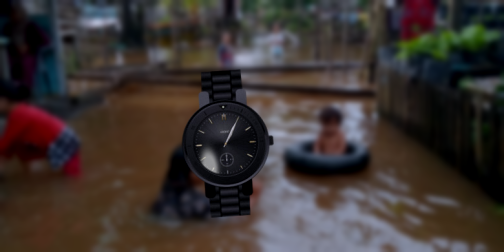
1:05
